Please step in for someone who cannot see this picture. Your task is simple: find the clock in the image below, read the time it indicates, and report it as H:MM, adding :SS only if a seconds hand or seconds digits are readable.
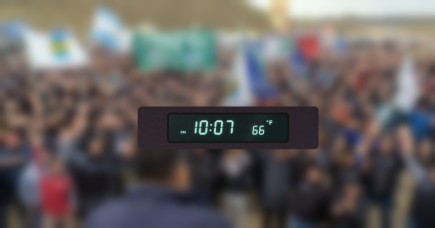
10:07
